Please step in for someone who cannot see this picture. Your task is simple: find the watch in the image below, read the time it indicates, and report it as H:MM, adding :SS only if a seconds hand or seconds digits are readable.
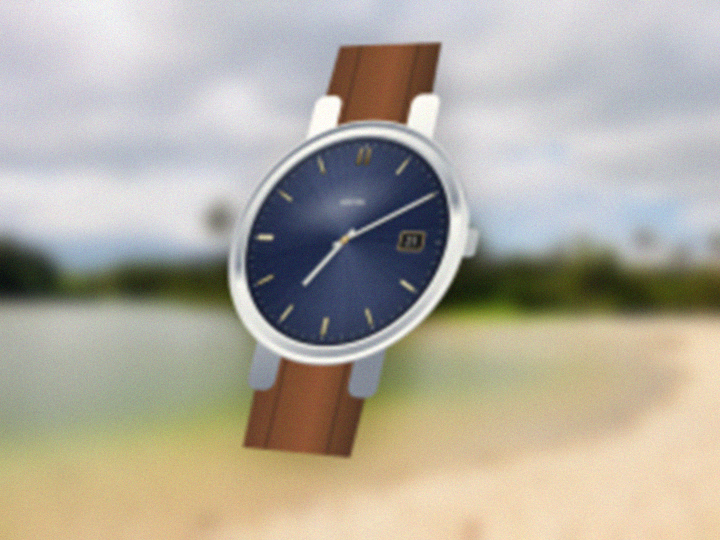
7:10
